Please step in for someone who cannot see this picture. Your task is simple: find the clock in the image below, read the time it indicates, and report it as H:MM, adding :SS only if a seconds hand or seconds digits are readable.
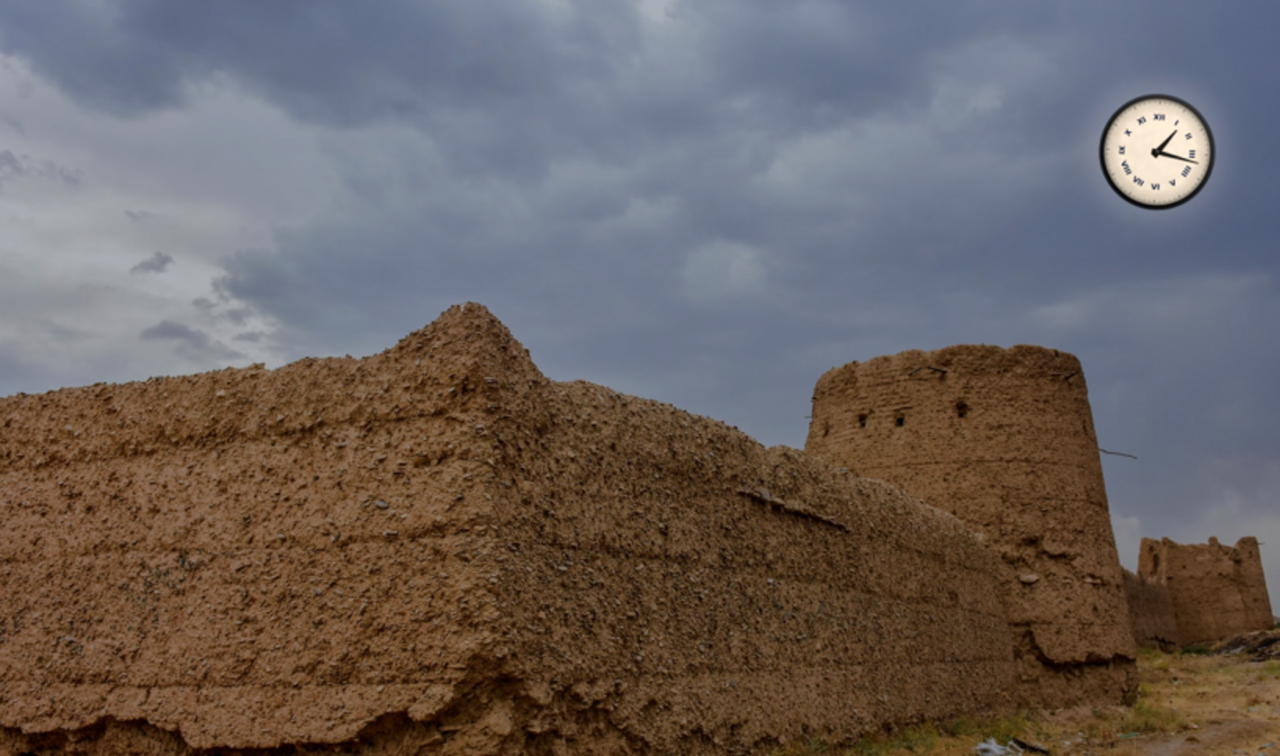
1:17
